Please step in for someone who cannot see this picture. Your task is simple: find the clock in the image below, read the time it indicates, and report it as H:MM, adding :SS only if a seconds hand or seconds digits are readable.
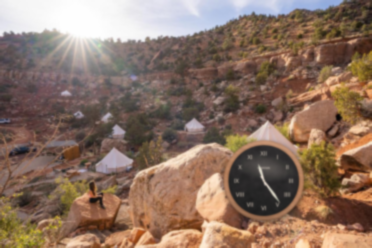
11:24
